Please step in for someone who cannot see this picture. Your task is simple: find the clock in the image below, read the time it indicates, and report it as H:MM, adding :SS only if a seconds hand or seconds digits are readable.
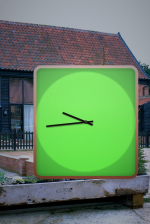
9:44
